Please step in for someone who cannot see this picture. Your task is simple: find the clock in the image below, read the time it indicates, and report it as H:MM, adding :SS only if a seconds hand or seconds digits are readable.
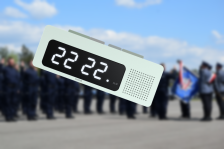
22:22
